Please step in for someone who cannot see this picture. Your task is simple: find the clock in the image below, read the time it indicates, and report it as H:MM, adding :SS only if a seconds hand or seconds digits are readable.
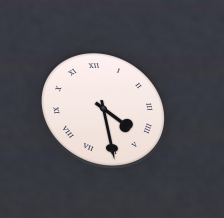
4:30
